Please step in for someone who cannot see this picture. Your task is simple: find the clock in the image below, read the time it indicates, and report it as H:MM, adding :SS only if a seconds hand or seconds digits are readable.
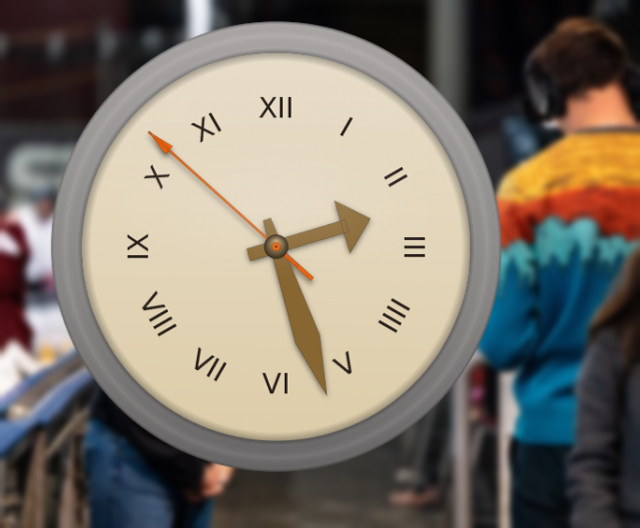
2:26:52
